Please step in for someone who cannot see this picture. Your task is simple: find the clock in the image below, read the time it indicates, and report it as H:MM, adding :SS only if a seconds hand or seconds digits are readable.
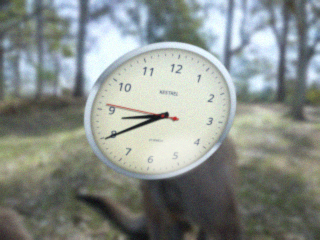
8:39:46
